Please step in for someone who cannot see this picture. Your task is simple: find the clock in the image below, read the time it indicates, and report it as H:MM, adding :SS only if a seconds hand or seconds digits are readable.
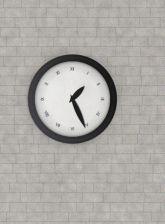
1:26
